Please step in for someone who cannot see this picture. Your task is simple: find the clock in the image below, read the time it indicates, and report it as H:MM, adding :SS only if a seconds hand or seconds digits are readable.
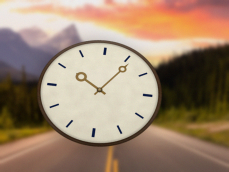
10:06
